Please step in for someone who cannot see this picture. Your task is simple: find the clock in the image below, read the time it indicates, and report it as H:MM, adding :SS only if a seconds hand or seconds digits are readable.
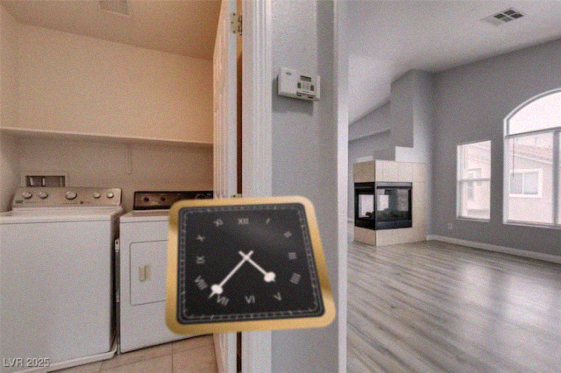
4:37
